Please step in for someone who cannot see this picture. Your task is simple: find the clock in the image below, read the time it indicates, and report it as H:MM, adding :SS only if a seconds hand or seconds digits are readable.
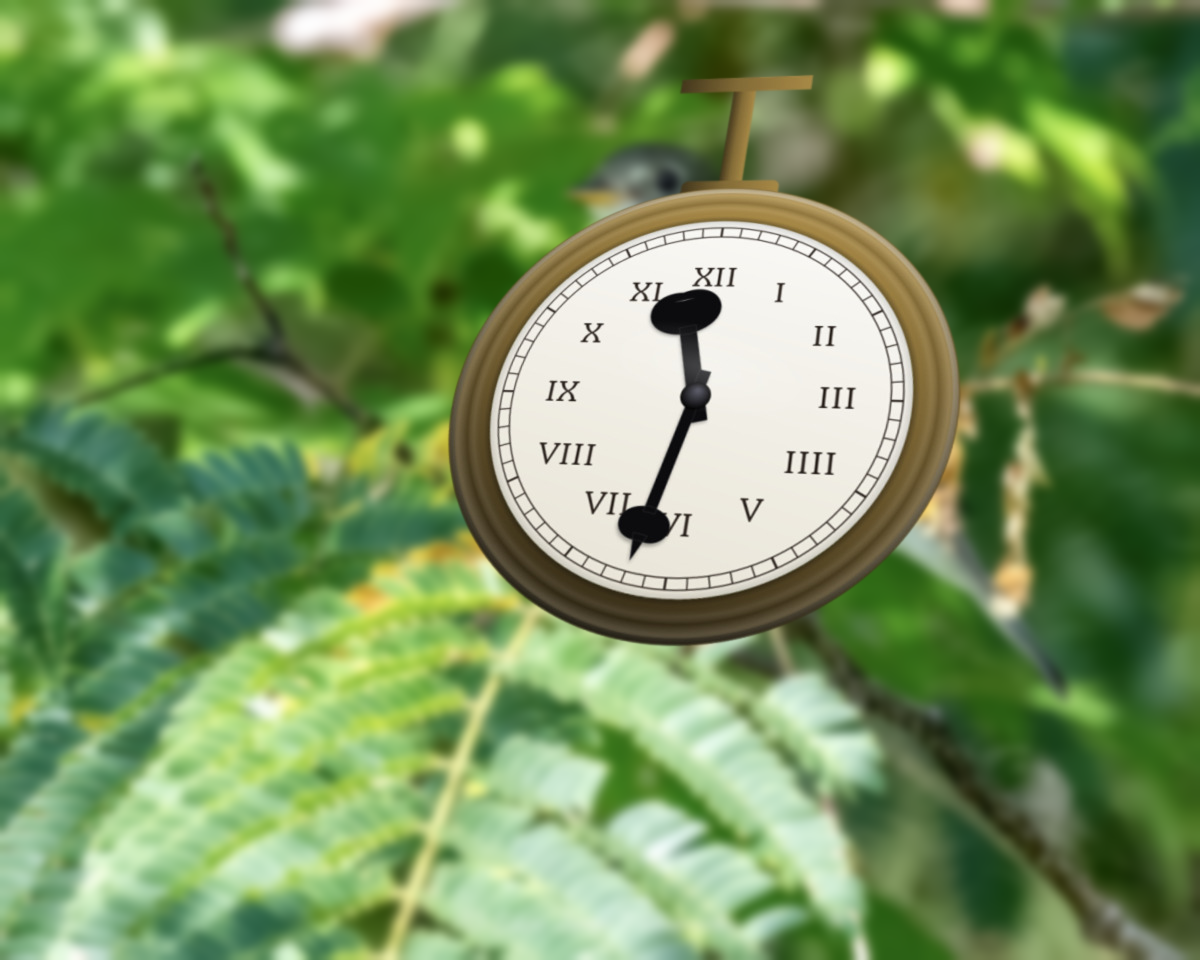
11:32
